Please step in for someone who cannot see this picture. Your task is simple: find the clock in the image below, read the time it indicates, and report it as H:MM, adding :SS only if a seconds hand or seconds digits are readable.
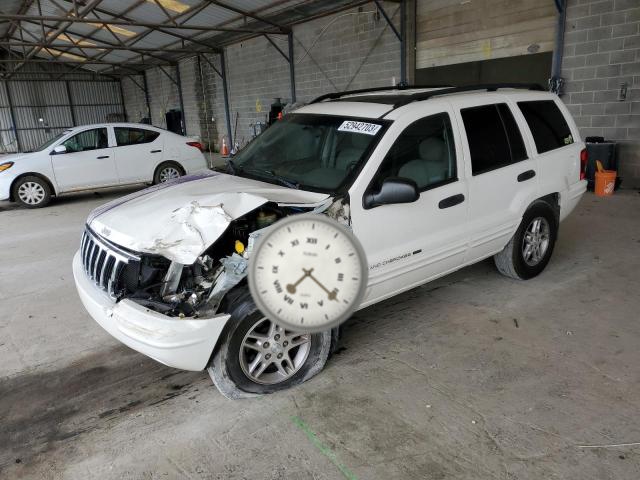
7:21
